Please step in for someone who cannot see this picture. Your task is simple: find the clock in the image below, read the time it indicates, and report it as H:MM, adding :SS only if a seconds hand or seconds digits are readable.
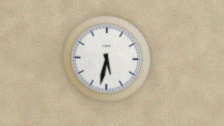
5:32
